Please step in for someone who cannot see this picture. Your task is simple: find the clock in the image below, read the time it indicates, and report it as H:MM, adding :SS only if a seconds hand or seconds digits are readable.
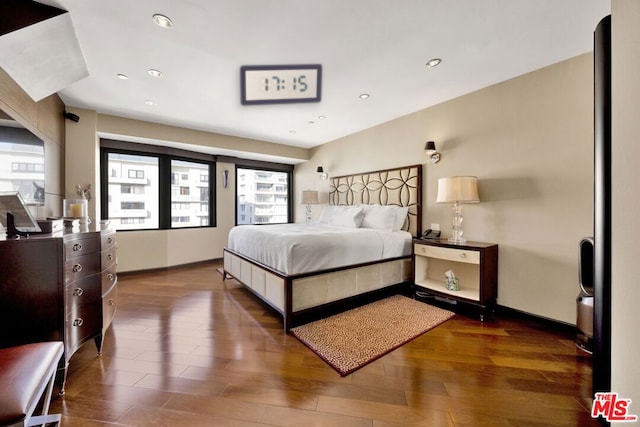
17:15
